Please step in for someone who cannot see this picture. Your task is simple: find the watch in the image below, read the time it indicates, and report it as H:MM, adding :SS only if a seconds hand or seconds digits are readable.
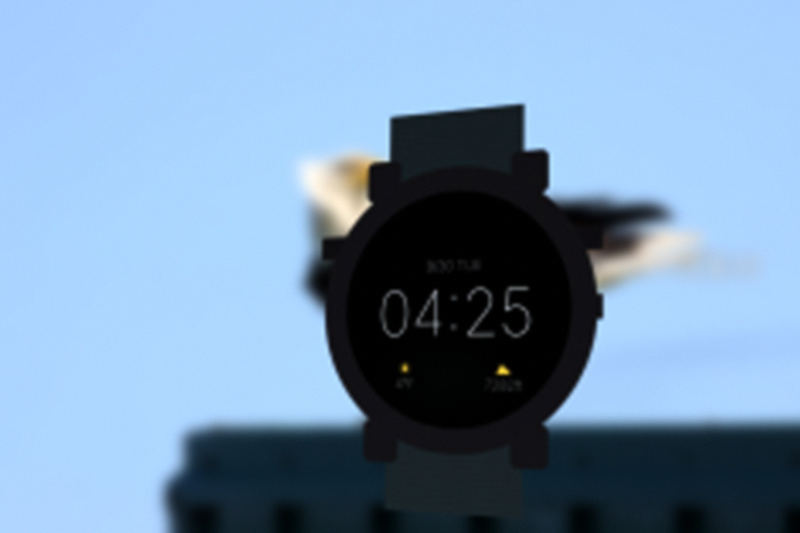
4:25
